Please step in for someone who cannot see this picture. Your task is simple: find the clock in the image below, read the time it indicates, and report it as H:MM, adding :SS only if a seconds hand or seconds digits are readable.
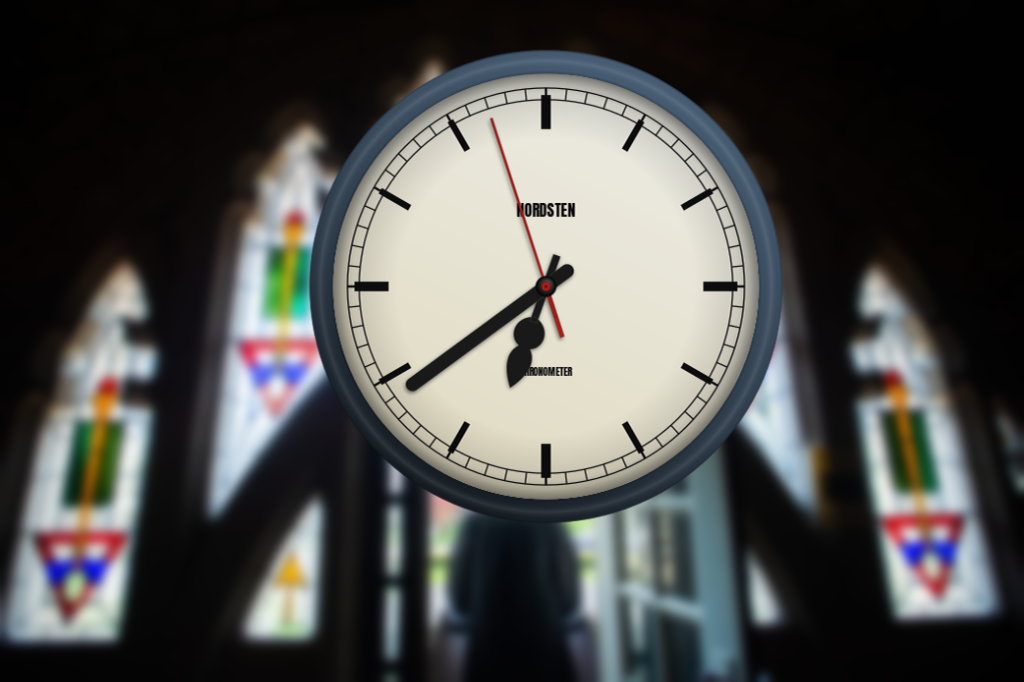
6:38:57
